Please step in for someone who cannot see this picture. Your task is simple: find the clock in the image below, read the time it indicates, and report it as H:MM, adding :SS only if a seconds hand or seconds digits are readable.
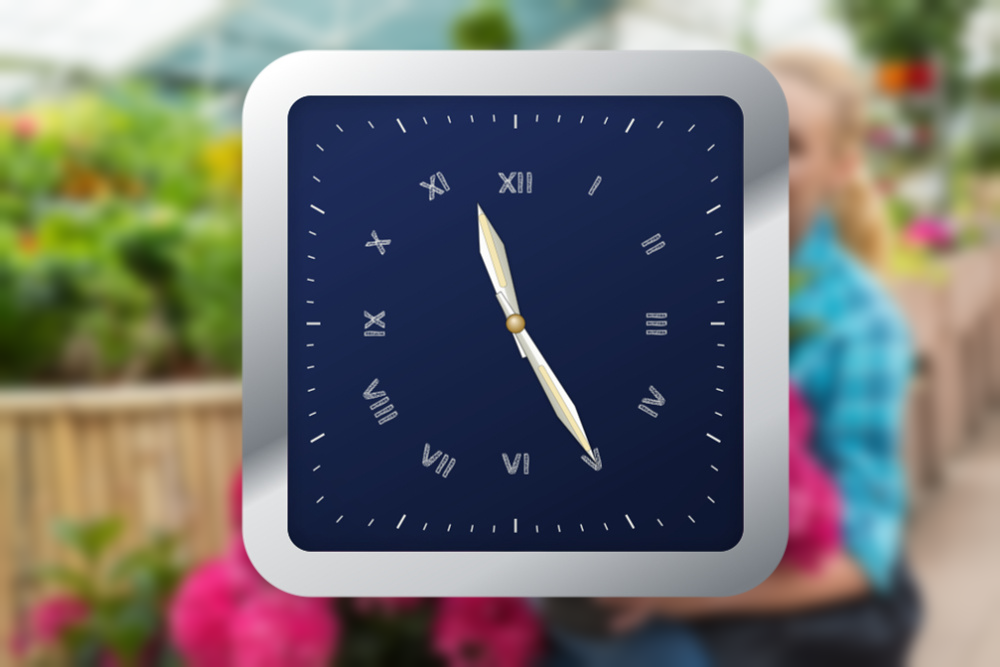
11:25
